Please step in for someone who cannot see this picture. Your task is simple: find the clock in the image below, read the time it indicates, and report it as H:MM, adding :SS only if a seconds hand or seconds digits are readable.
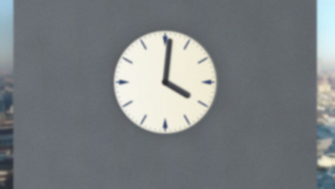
4:01
